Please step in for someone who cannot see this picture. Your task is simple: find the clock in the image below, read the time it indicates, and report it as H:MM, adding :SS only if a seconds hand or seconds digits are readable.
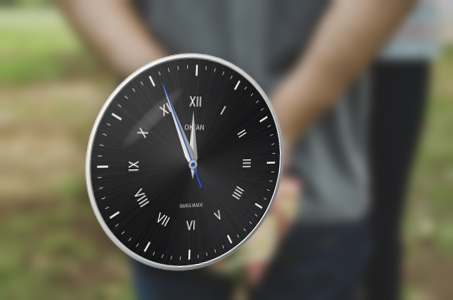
11:55:56
